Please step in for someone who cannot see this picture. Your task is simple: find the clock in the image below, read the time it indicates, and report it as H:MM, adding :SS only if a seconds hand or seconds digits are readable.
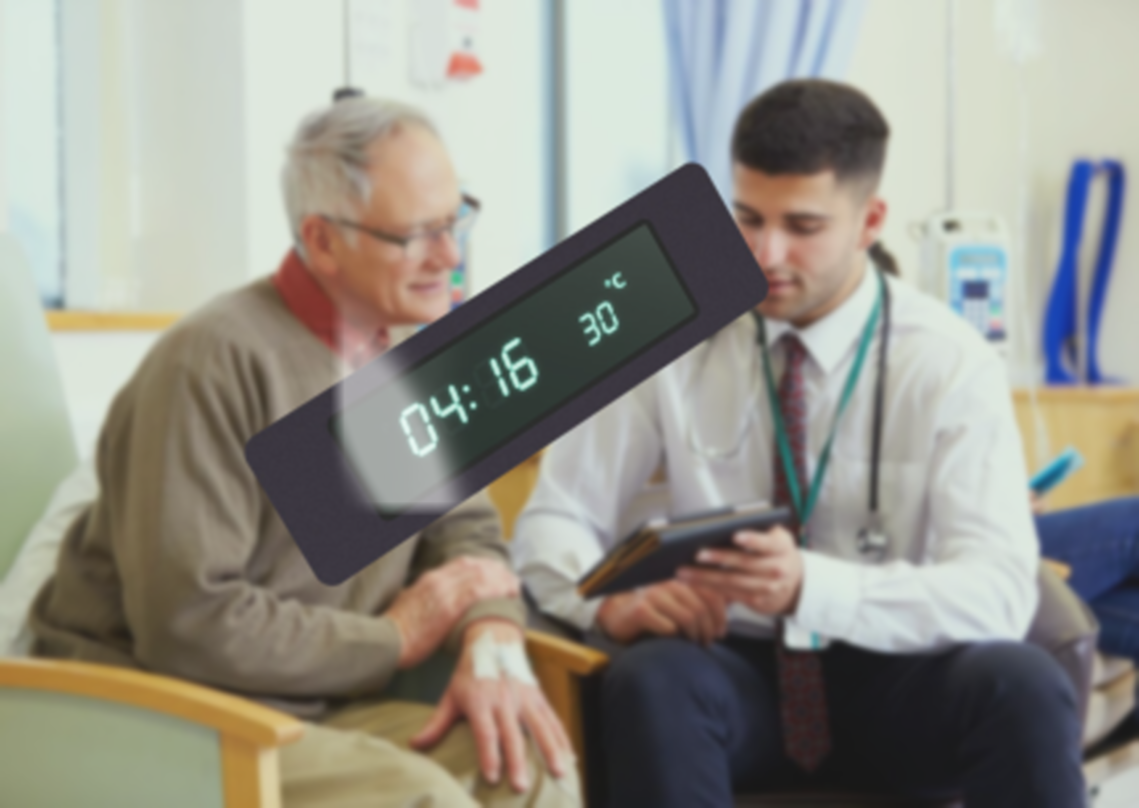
4:16
